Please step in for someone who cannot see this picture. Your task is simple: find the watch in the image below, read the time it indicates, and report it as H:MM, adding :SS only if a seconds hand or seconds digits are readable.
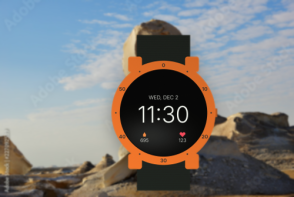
11:30
